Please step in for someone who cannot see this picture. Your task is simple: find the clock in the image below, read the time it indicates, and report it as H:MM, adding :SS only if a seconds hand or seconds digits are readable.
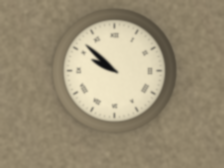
9:52
